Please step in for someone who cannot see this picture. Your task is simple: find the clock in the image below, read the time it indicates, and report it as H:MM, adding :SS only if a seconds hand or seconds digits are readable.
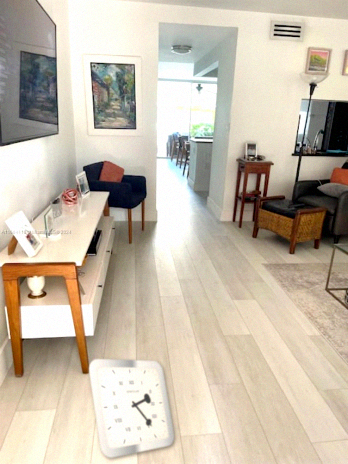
2:24
